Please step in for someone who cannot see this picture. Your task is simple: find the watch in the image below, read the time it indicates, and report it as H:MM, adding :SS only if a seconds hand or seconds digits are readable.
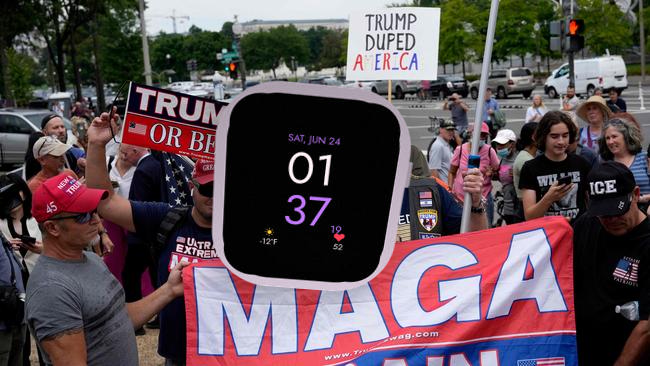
1:37:19
